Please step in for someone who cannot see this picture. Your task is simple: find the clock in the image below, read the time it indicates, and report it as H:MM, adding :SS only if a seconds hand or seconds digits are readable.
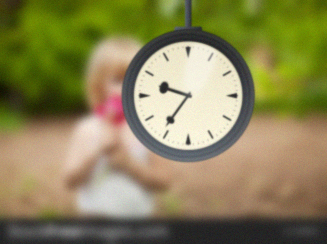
9:36
